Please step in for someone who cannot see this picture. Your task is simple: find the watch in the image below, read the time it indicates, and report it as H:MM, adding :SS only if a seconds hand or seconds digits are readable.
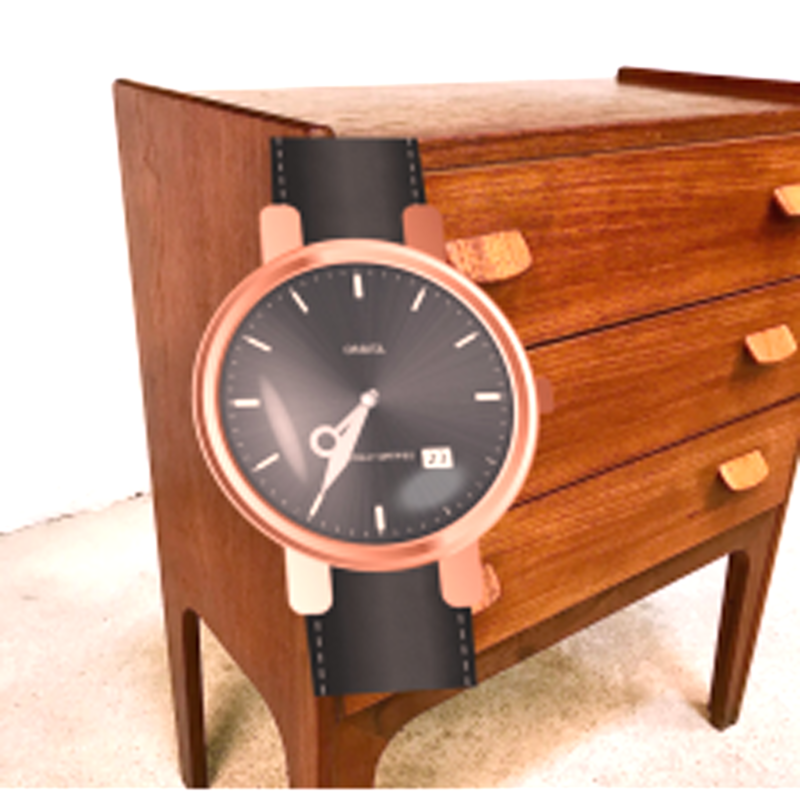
7:35
